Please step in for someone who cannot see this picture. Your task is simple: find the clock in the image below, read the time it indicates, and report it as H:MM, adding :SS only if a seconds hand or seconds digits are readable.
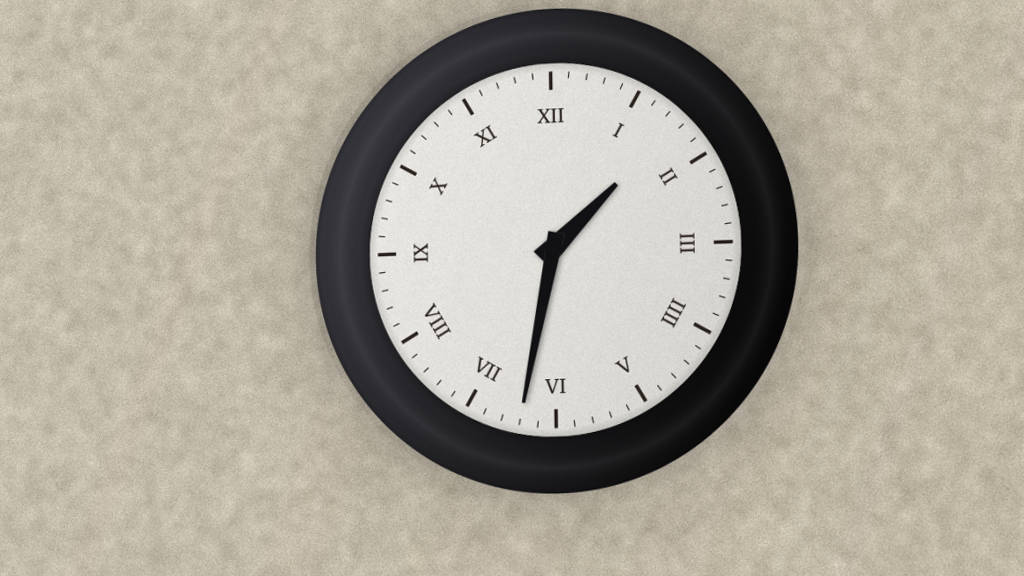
1:32
